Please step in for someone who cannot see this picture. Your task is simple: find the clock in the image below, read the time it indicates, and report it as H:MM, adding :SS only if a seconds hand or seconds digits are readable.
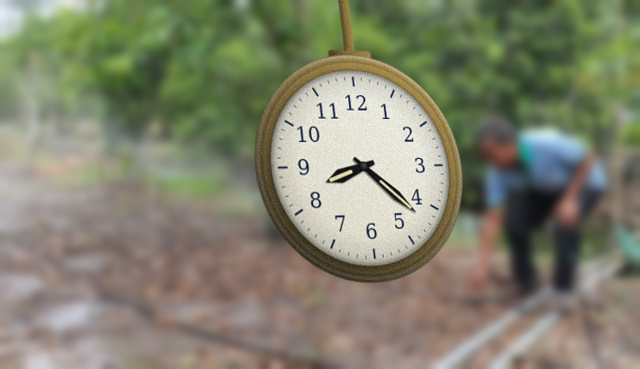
8:22
